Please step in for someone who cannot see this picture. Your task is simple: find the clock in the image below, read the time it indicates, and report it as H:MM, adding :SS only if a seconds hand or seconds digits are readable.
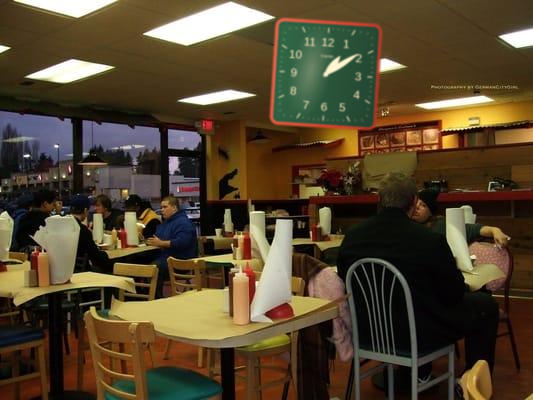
1:09
